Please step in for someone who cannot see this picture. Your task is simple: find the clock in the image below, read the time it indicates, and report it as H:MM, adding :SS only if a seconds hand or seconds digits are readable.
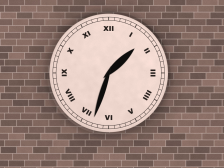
1:33
